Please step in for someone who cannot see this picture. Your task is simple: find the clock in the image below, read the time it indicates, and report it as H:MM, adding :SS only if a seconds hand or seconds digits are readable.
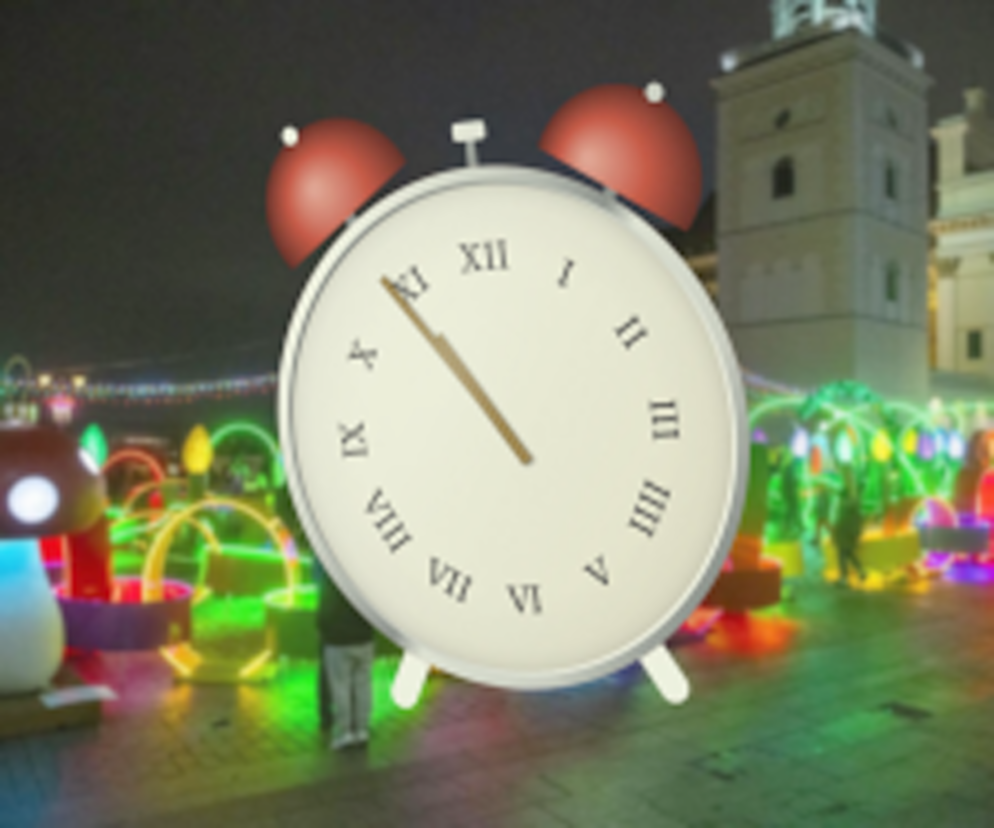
10:54
